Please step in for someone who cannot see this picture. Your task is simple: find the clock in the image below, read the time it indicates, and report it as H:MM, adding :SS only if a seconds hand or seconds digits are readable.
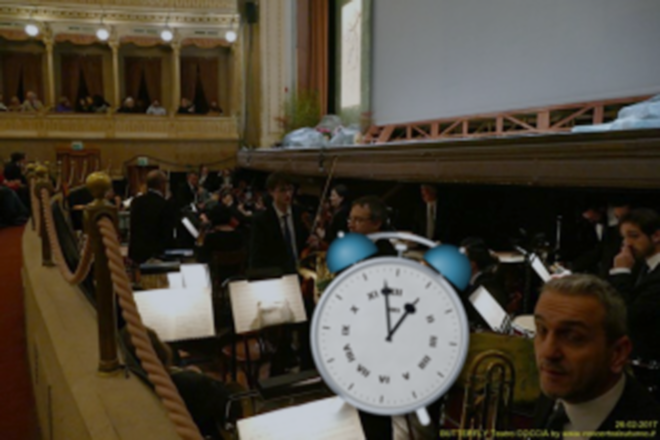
12:58
